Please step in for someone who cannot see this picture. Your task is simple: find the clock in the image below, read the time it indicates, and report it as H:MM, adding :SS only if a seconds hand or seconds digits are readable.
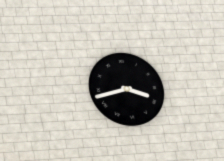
3:43
